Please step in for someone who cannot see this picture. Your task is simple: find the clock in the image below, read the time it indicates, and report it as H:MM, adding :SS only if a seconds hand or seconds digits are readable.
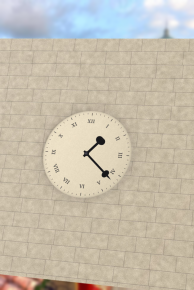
1:22
